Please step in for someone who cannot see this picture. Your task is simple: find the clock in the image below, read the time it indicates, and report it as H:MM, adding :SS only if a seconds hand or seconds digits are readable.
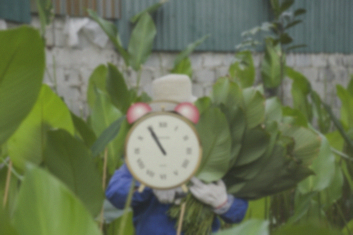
10:55
